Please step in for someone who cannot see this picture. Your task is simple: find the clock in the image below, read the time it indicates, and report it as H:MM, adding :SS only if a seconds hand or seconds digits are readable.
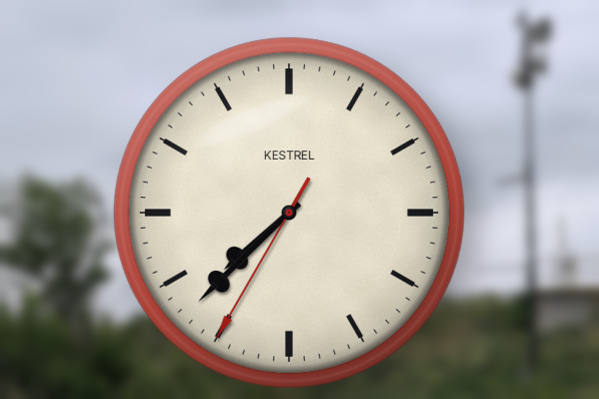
7:37:35
